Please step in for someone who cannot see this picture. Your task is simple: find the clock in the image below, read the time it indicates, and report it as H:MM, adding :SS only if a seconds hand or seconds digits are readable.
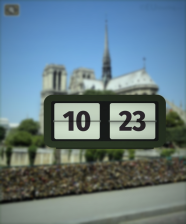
10:23
